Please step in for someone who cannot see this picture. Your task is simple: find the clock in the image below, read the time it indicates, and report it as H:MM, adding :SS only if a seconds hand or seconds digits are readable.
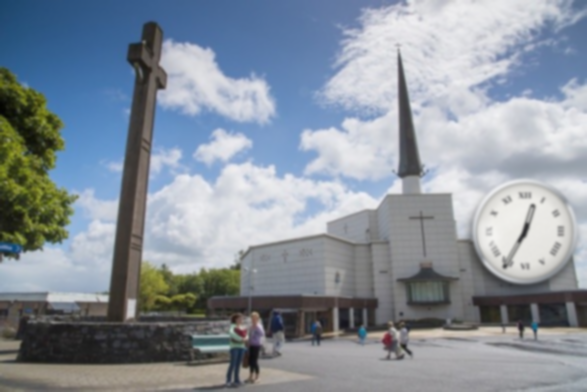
12:35
